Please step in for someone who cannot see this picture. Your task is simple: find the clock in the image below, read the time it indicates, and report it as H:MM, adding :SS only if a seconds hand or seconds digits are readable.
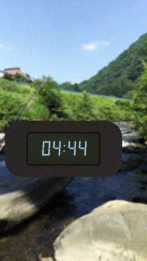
4:44
